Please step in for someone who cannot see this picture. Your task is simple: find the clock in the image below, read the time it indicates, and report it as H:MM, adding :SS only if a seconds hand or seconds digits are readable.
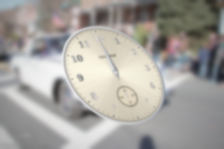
12:00
